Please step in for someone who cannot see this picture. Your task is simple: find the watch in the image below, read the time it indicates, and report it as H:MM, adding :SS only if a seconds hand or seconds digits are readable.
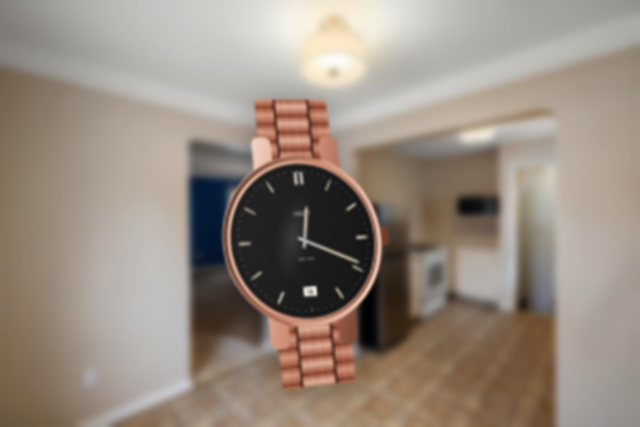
12:19
